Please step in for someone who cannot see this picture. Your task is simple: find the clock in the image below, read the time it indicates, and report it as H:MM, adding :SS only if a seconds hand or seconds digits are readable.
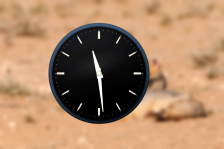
11:29
